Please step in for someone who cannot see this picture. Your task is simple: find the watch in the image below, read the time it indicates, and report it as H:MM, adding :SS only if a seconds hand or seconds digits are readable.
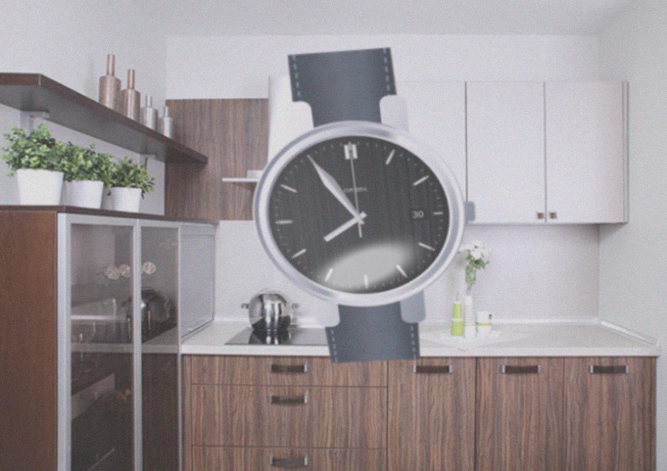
7:55:00
